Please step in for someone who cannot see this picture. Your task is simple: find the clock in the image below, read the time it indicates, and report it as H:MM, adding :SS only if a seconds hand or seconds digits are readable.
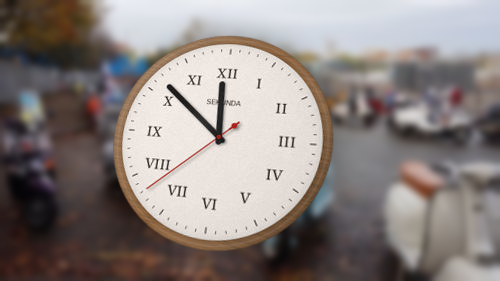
11:51:38
